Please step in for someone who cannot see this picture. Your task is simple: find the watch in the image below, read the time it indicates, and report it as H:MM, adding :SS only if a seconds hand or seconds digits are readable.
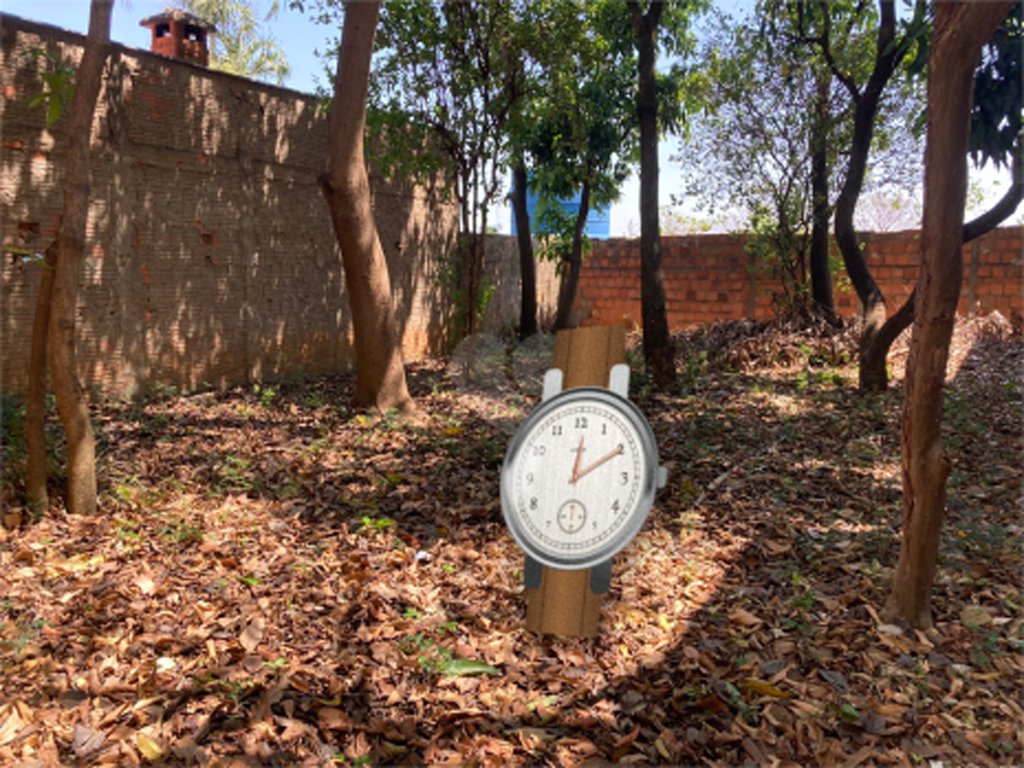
12:10
